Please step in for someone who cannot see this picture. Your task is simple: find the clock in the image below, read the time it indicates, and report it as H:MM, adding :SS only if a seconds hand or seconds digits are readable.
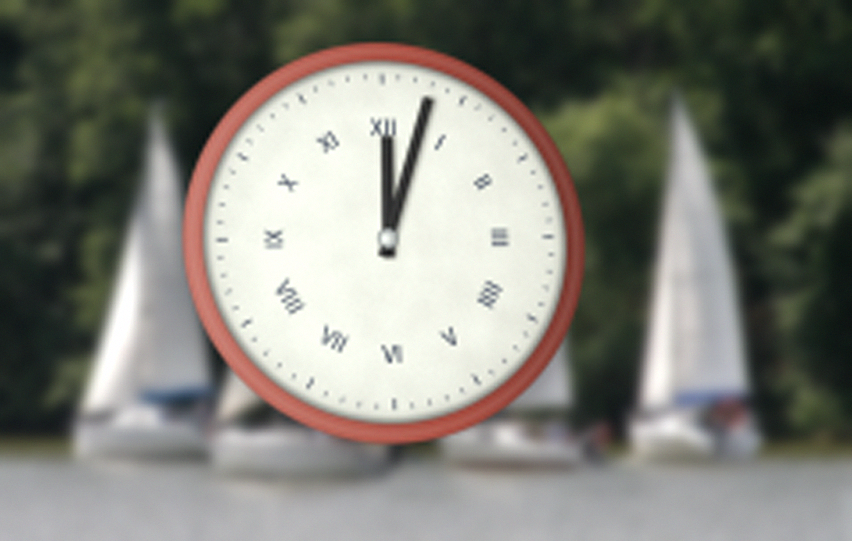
12:03
